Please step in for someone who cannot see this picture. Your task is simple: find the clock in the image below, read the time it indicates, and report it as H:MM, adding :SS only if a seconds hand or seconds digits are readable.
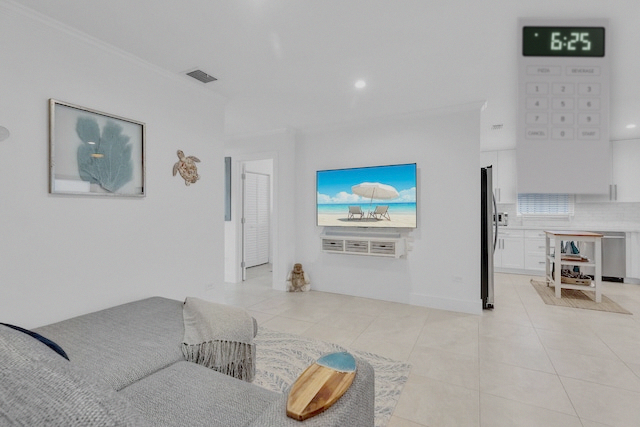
6:25
